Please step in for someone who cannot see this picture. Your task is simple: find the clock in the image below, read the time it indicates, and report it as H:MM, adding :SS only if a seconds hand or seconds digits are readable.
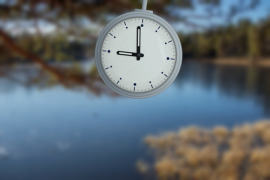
8:59
